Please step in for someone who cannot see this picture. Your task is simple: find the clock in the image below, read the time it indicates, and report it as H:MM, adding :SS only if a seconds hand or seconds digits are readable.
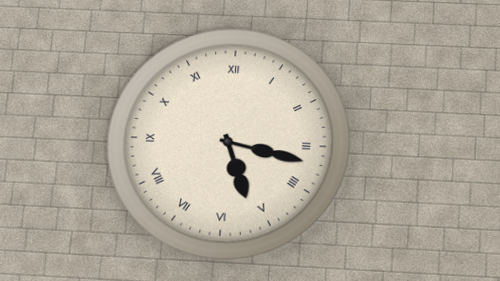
5:17
